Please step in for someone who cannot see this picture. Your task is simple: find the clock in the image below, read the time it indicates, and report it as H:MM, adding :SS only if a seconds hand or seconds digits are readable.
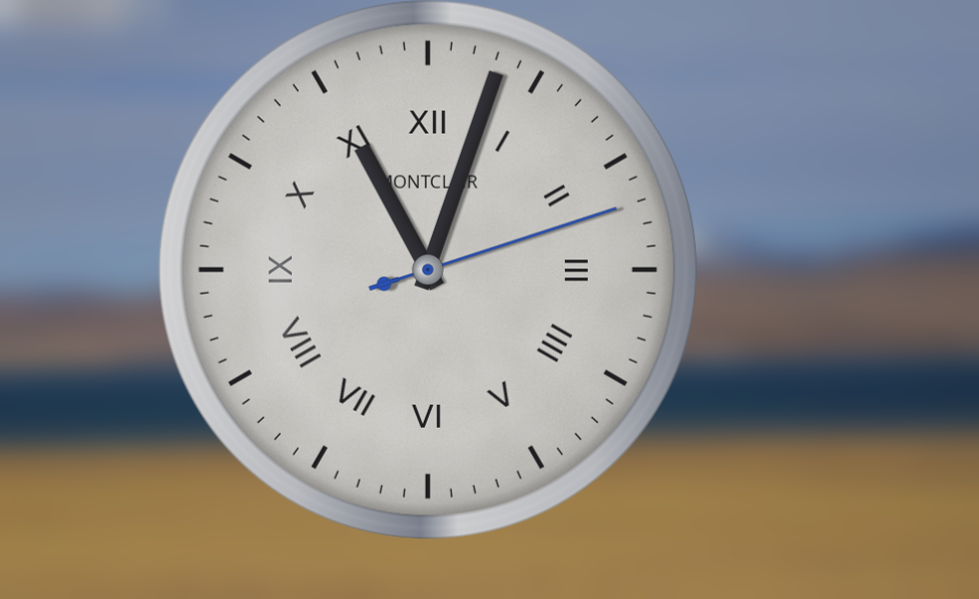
11:03:12
